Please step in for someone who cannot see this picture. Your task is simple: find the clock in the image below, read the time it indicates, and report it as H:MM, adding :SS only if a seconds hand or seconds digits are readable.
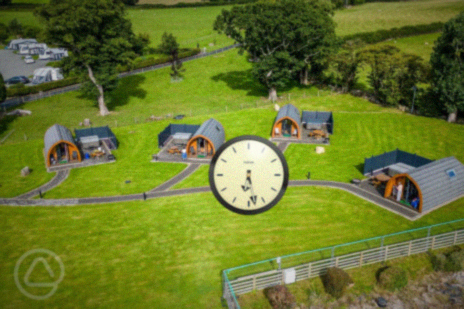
6:28
